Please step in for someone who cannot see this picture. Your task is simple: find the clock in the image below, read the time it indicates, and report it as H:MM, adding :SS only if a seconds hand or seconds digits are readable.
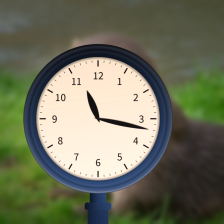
11:17
